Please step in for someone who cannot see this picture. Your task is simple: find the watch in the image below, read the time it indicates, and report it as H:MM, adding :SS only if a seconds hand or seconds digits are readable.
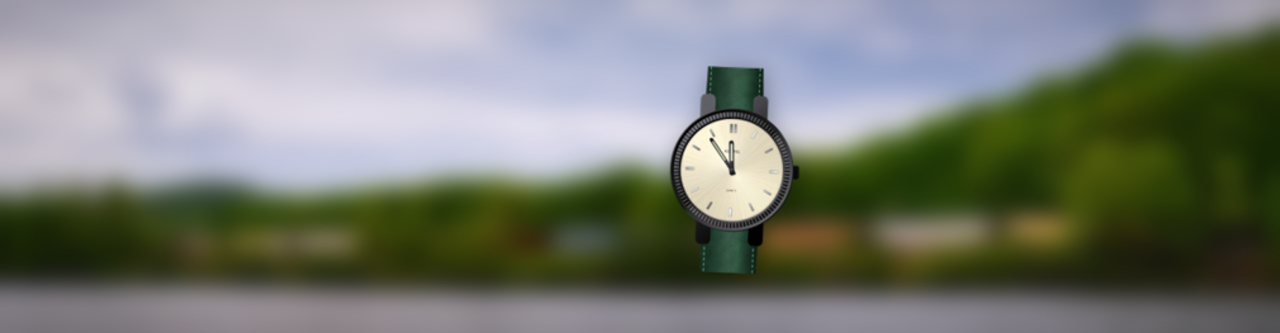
11:54
